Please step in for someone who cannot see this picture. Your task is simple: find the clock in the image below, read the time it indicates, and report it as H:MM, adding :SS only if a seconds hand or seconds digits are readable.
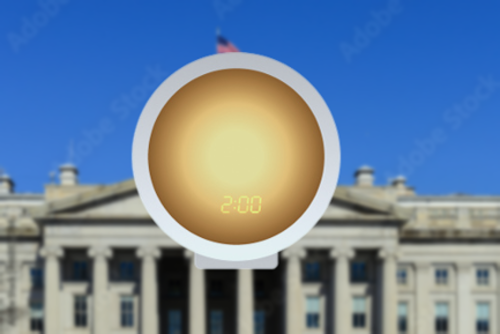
2:00
